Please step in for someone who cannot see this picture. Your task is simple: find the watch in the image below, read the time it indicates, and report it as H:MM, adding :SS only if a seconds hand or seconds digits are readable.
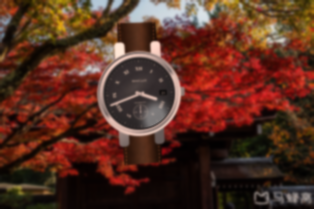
3:42
